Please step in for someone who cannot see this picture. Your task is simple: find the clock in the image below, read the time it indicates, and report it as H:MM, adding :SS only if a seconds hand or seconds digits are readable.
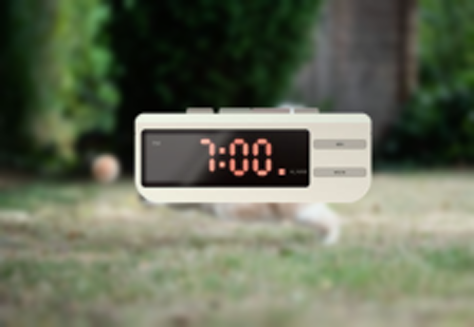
7:00
